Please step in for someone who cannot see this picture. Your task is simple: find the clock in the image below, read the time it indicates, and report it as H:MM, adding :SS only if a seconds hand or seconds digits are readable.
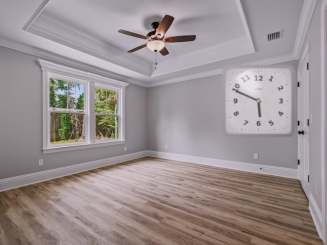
5:49
